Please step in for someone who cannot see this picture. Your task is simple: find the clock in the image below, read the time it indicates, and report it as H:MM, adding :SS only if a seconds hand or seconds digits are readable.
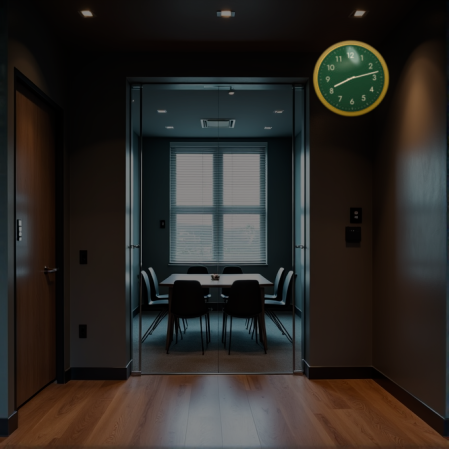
8:13
